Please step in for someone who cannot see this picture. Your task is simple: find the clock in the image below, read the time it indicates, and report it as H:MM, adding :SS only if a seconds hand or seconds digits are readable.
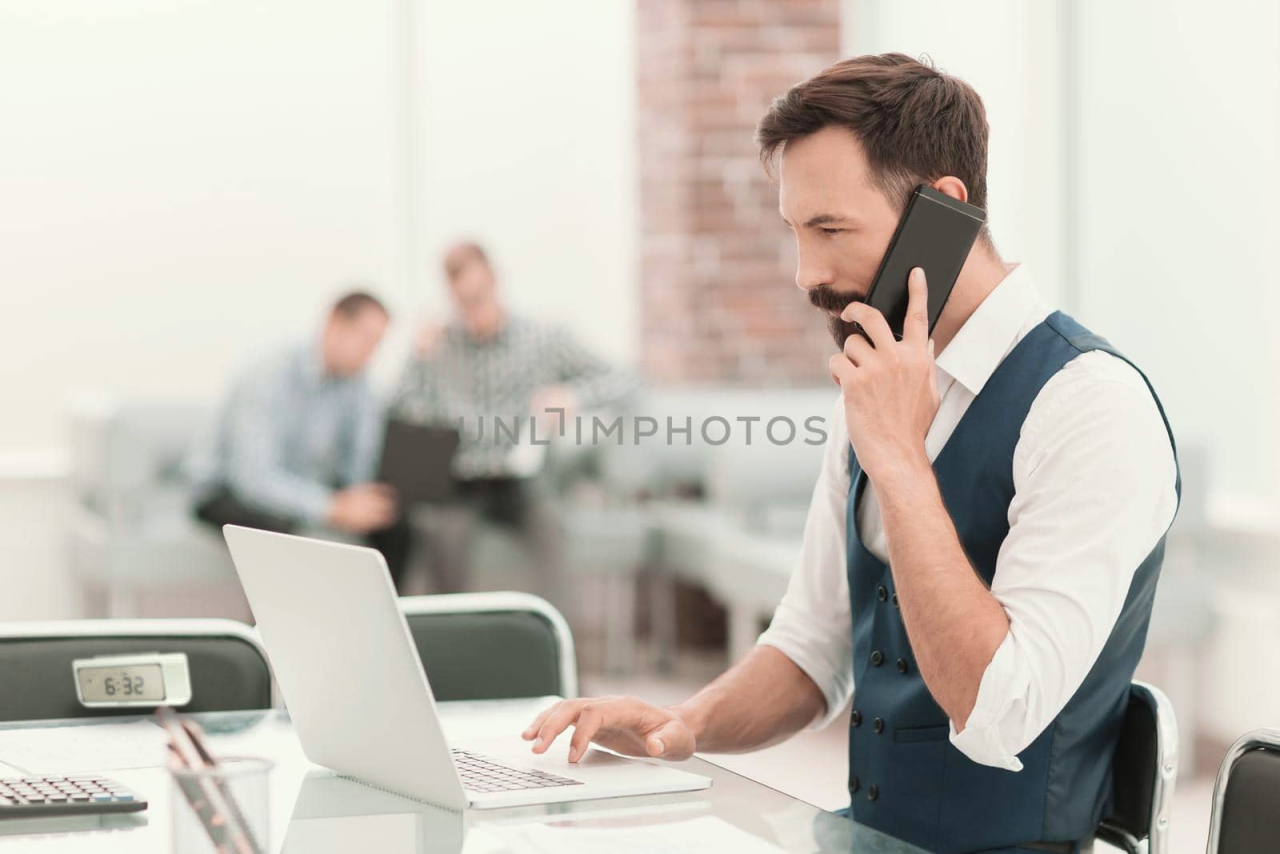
6:32
